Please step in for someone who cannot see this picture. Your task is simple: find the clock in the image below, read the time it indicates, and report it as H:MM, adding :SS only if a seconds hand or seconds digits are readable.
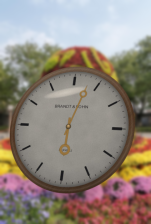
6:03
